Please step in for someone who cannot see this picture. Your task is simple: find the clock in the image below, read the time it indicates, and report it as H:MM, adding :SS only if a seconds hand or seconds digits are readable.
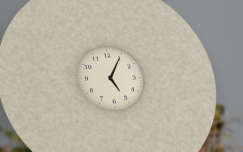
5:05
